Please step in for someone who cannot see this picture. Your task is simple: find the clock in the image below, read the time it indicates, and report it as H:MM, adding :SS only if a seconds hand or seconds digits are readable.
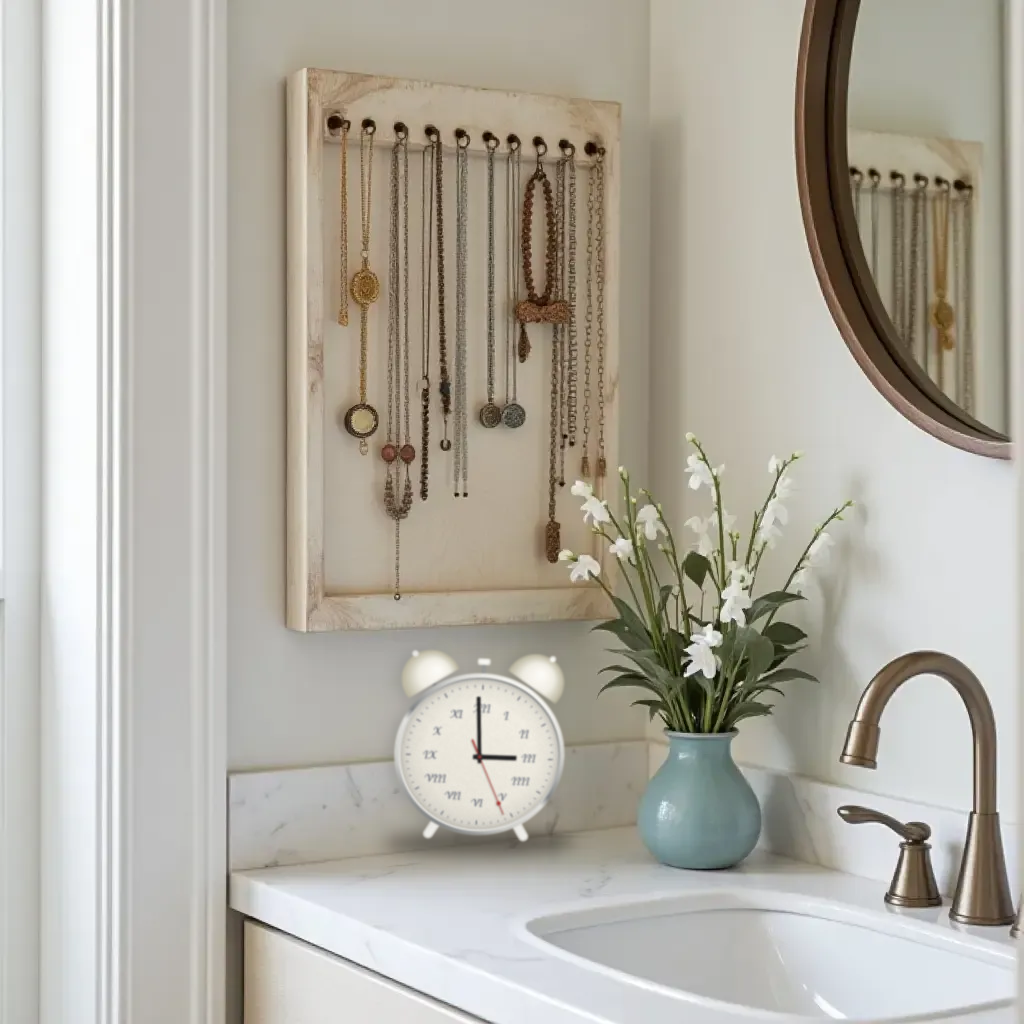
2:59:26
